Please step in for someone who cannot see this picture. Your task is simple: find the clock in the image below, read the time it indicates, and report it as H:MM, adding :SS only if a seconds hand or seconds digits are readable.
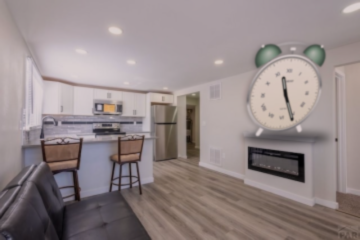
11:26
